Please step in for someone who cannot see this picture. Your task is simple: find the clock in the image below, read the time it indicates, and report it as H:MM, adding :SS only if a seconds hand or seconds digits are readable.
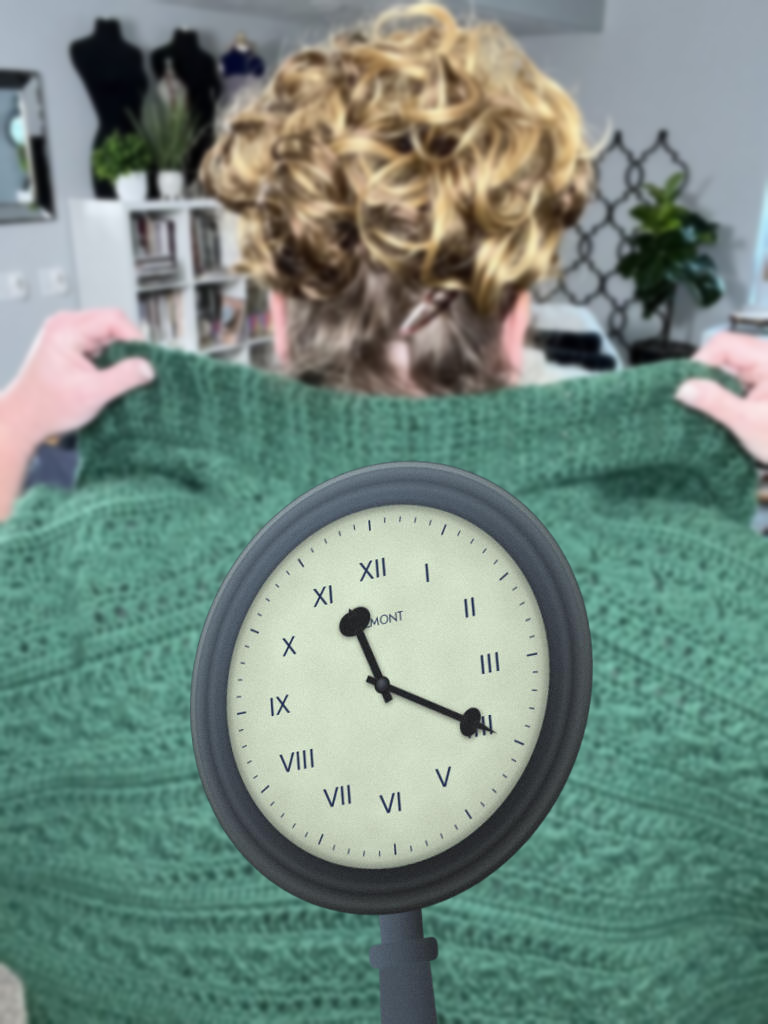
11:20
